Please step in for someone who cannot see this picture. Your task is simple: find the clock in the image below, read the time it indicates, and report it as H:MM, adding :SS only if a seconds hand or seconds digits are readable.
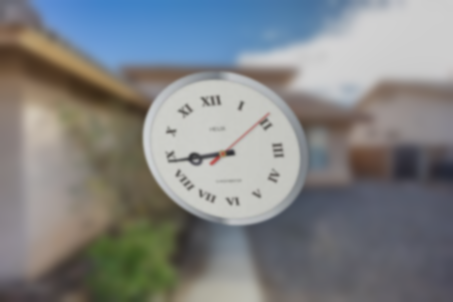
8:44:09
